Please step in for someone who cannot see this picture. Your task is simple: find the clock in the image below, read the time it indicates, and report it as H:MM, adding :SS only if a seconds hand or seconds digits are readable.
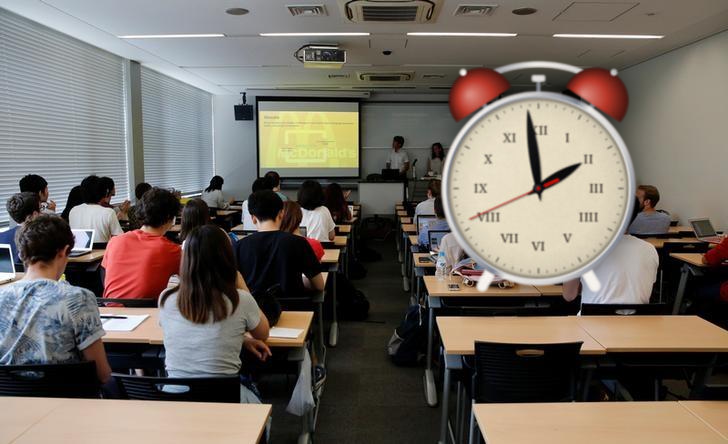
1:58:41
